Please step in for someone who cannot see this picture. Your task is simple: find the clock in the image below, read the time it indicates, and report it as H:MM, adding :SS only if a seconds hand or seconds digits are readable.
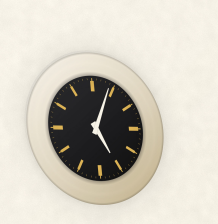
5:04
